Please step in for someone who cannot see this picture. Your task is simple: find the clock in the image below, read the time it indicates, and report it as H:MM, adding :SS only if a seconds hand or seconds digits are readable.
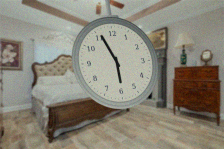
5:56
